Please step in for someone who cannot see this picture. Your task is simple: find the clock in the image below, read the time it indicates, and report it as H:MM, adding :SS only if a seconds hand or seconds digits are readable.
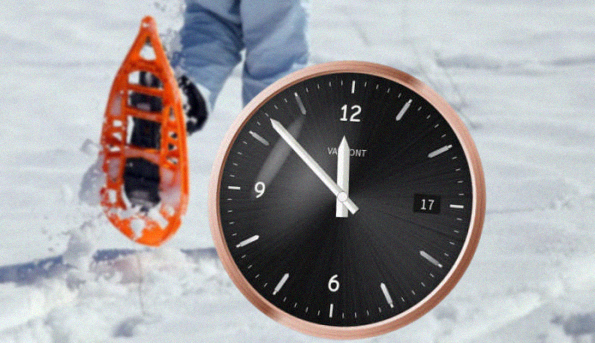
11:52
